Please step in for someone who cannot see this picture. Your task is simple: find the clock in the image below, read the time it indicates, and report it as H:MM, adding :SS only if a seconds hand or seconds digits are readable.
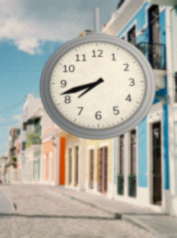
7:42
